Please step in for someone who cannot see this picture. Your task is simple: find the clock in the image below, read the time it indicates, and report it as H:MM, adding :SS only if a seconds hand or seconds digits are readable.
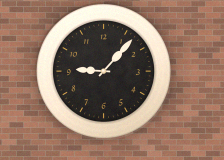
9:07
